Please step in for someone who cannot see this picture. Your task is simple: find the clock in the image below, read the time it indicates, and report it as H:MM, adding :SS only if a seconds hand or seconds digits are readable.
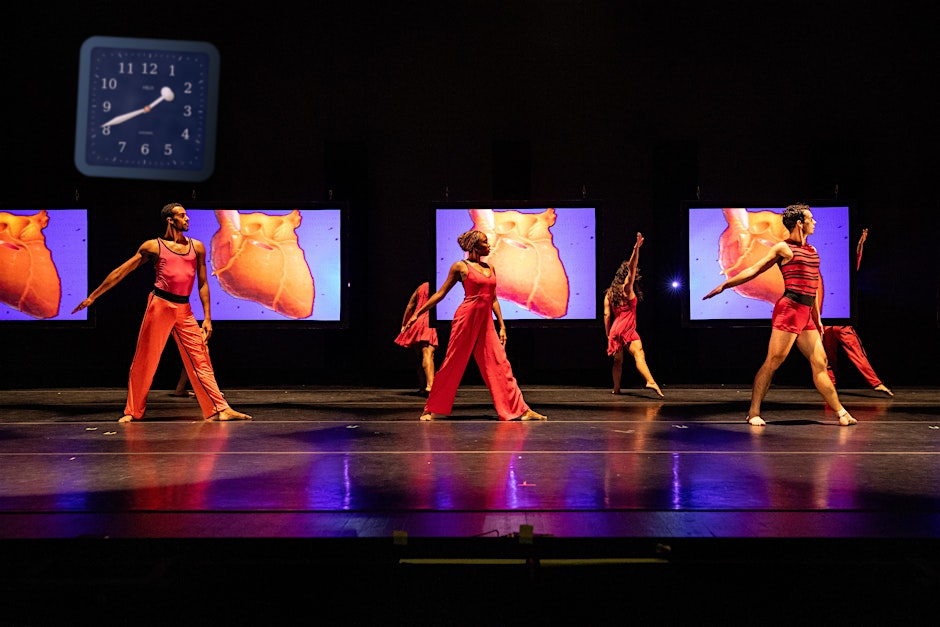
1:41
